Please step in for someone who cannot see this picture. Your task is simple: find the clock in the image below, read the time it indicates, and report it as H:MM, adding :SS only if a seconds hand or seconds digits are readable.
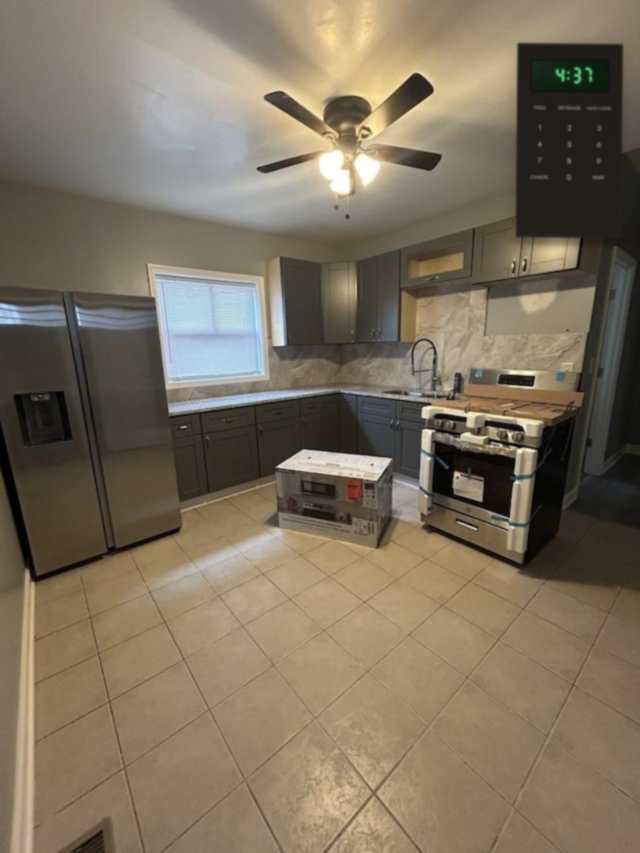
4:37
